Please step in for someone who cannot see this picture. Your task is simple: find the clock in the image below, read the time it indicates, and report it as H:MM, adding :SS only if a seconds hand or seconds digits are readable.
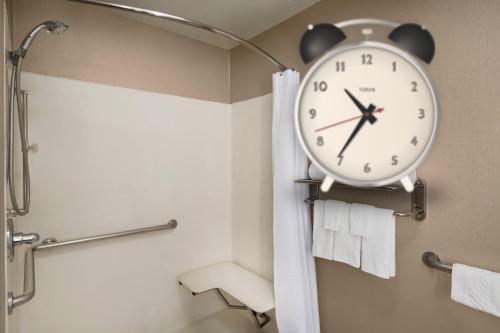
10:35:42
